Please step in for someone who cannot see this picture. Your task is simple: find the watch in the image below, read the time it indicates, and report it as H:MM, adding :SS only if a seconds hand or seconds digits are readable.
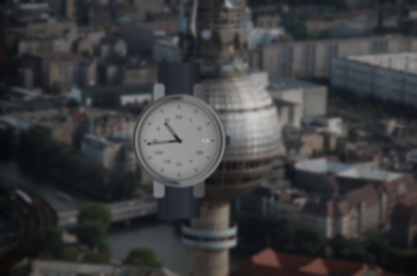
10:44
